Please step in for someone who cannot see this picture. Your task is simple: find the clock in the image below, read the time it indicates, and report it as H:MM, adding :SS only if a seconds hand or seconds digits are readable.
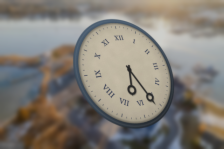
6:26
